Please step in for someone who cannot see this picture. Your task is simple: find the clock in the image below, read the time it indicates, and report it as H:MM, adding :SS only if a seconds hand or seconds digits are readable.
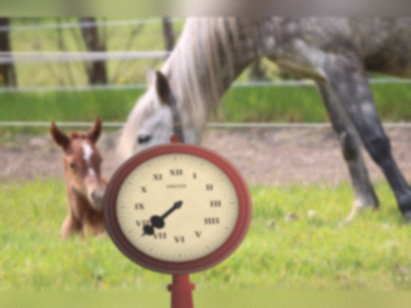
7:38
